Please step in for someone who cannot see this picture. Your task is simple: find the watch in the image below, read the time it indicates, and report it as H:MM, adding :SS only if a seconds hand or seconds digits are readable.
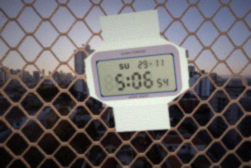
5:06
